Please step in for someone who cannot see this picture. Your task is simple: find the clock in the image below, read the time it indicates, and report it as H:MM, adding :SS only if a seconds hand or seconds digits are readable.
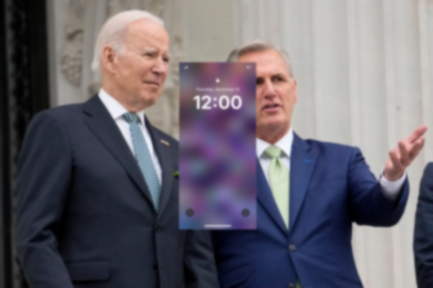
12:00
